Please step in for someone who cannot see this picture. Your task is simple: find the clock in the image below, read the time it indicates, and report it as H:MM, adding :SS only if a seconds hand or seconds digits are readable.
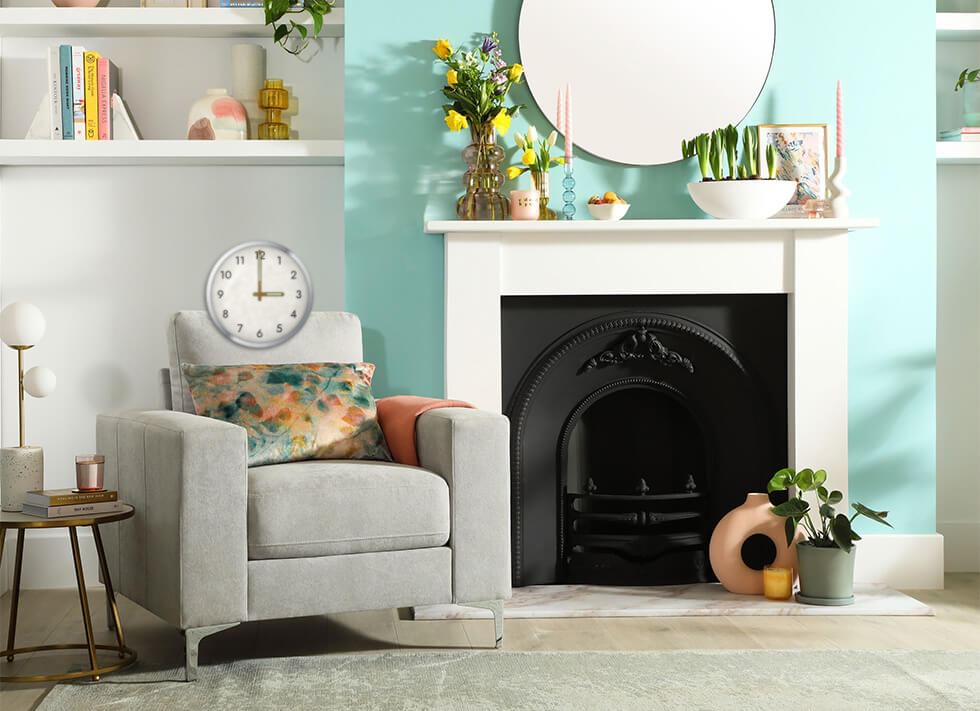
3:00
